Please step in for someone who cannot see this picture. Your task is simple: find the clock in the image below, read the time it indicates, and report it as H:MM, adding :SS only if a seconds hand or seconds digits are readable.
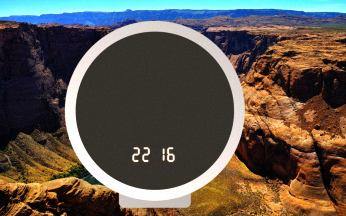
22:16
